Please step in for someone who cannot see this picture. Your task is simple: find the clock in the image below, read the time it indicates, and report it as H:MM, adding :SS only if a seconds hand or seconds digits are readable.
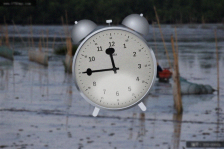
11:45
